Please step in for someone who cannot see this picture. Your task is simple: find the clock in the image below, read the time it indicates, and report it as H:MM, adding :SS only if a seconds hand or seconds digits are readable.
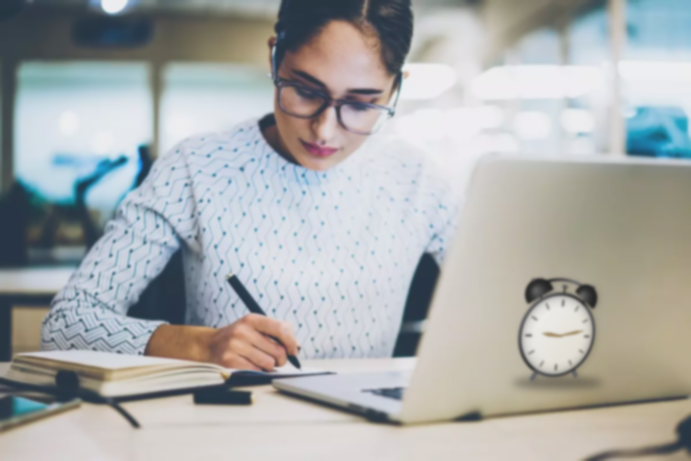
9:13
